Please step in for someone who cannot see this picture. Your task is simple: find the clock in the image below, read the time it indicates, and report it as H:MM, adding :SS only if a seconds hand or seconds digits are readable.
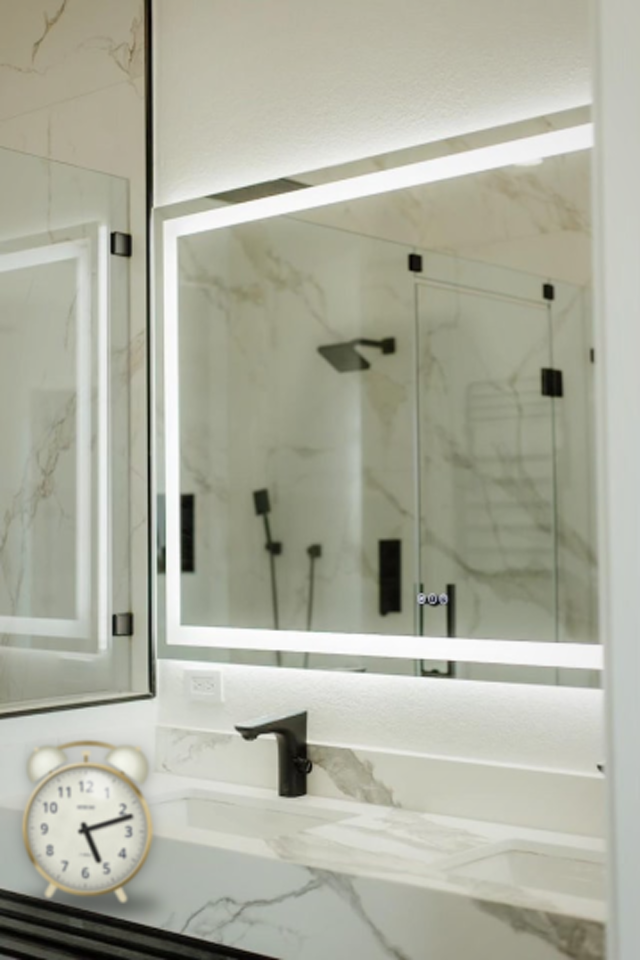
5:12
